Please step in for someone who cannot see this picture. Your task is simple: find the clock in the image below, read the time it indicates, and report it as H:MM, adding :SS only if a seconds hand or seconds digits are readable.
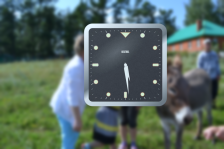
5:29
